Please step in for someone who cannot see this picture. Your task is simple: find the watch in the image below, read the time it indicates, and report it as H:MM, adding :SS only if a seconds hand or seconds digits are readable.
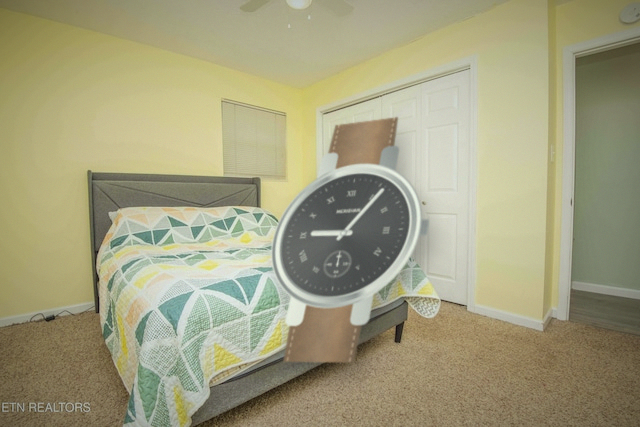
9:06
